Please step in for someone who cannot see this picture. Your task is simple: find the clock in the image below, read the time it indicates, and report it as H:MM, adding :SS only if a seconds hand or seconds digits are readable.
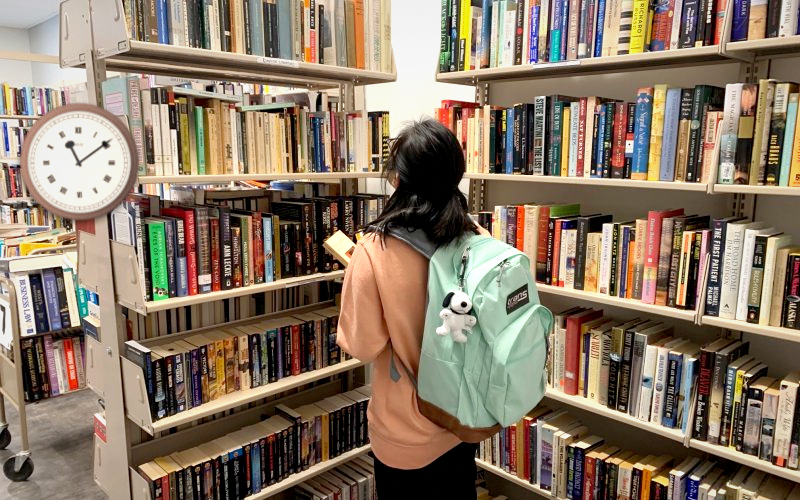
11:09
